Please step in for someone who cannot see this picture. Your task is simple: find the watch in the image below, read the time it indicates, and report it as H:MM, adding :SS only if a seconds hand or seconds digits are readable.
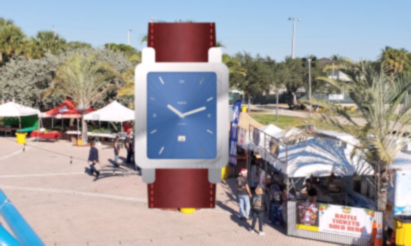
10:12
